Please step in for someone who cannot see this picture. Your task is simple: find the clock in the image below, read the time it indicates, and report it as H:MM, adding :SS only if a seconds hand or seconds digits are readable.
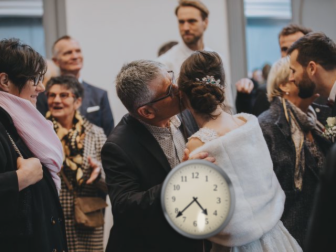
4:38
